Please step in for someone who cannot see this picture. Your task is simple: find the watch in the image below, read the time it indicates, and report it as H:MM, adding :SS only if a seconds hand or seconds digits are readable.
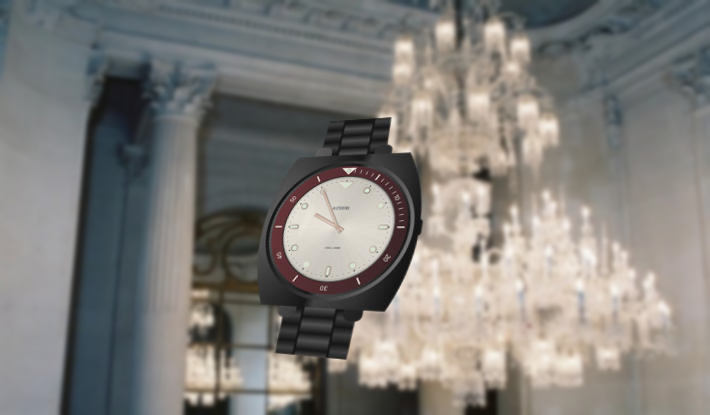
9:55
